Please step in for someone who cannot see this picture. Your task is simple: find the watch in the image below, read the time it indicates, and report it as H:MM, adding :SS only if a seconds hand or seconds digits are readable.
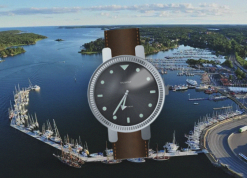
6:36
